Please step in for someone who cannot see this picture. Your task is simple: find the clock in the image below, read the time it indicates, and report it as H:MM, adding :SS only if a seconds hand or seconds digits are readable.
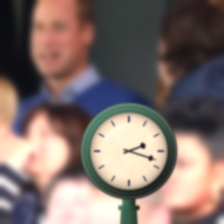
2:18
